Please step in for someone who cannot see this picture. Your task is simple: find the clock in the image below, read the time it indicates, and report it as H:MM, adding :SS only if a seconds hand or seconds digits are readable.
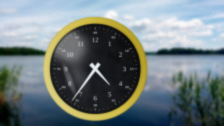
4:36
